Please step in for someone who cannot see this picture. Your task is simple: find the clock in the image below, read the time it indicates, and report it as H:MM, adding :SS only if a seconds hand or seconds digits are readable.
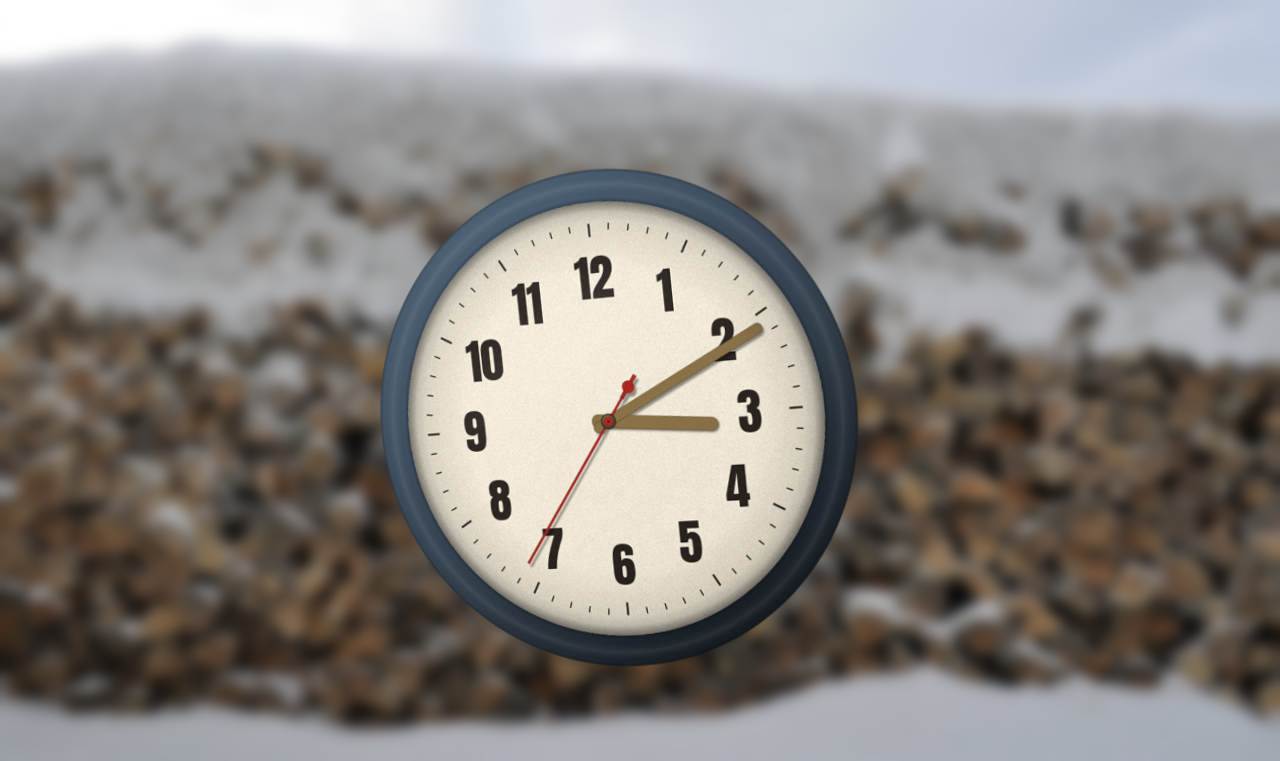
3:10:36
